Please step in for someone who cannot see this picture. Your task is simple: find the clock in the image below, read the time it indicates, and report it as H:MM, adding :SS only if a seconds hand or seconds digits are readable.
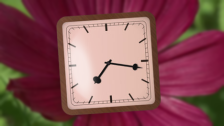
7:17
